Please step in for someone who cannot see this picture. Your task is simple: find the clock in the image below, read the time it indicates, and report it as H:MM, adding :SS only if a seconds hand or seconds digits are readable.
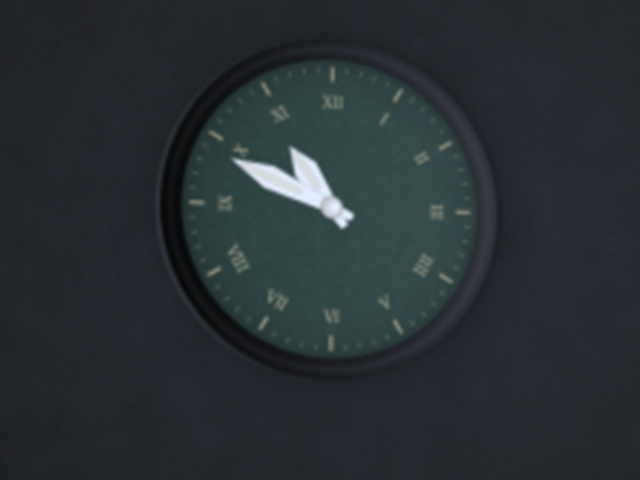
10:49
